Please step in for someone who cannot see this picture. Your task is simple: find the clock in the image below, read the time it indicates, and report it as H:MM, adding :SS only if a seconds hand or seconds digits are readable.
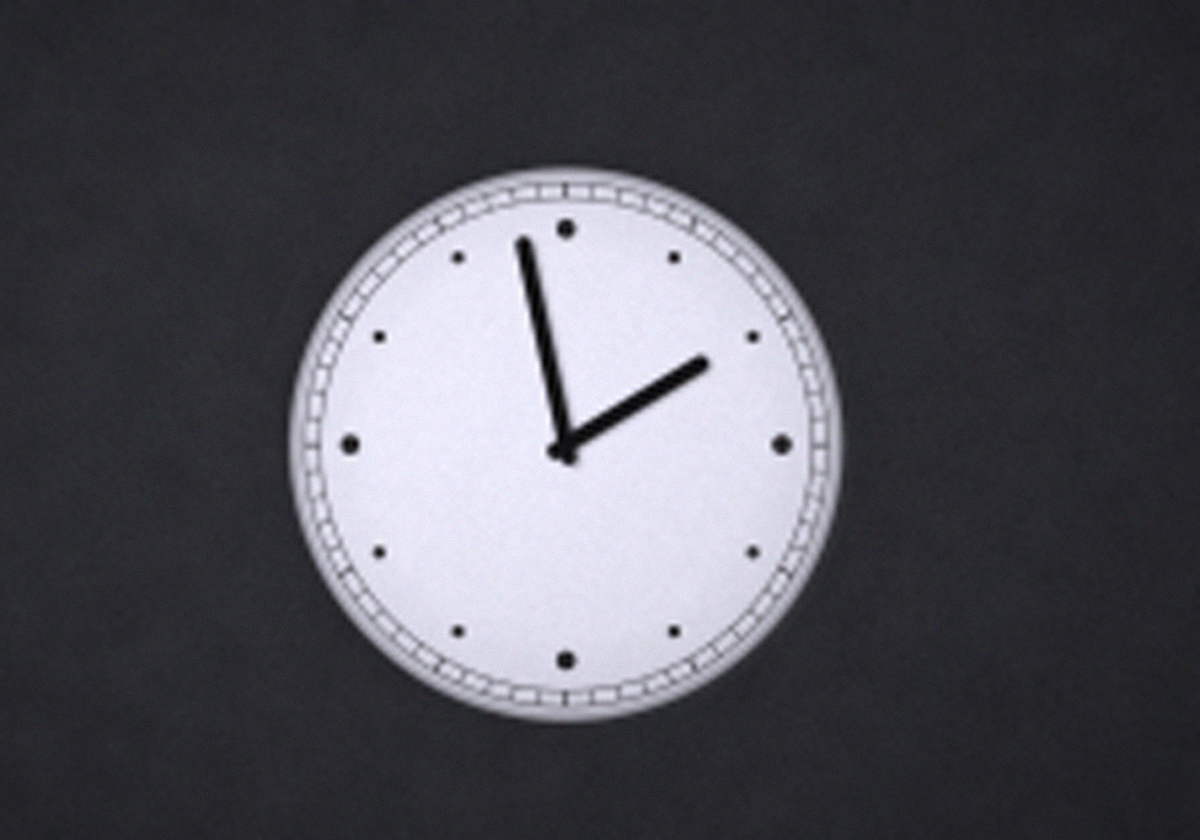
1:58
